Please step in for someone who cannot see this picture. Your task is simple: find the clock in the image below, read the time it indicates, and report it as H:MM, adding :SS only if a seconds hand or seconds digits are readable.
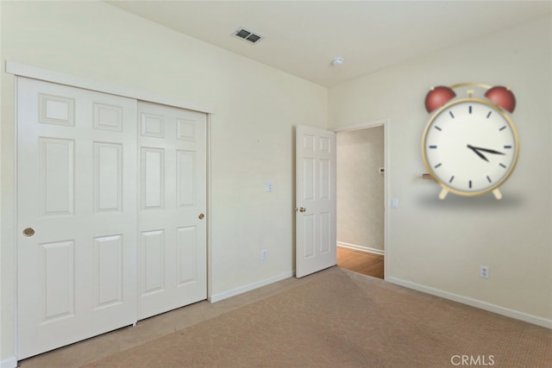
4:17
